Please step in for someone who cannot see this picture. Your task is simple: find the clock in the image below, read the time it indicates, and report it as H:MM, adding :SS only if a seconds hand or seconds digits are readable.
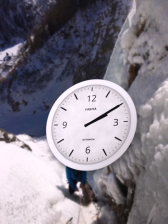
2:10
